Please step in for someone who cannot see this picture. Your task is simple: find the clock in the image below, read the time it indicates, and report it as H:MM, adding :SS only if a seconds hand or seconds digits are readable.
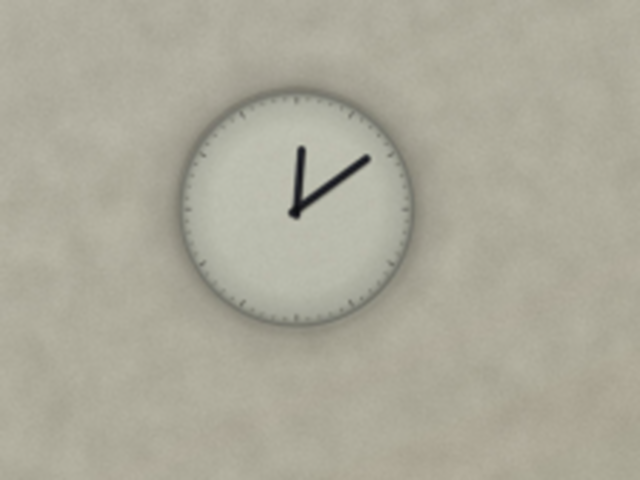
12:09
